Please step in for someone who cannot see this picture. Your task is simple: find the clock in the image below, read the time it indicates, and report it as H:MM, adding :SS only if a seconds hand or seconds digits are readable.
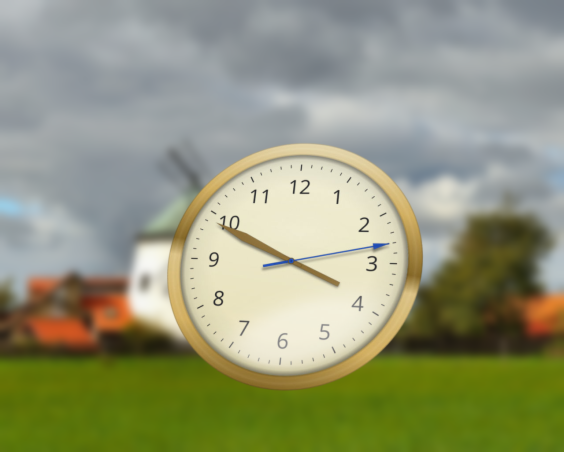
3:49:13
